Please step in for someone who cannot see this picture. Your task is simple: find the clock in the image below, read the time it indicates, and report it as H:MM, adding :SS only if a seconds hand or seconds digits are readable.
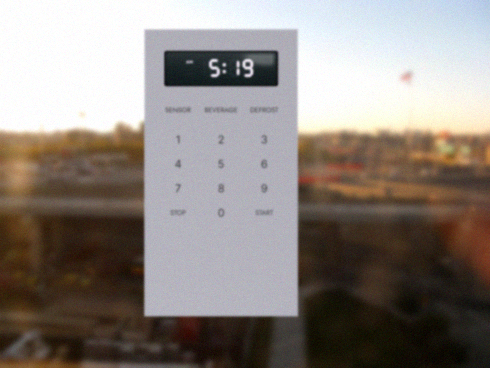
5:19
